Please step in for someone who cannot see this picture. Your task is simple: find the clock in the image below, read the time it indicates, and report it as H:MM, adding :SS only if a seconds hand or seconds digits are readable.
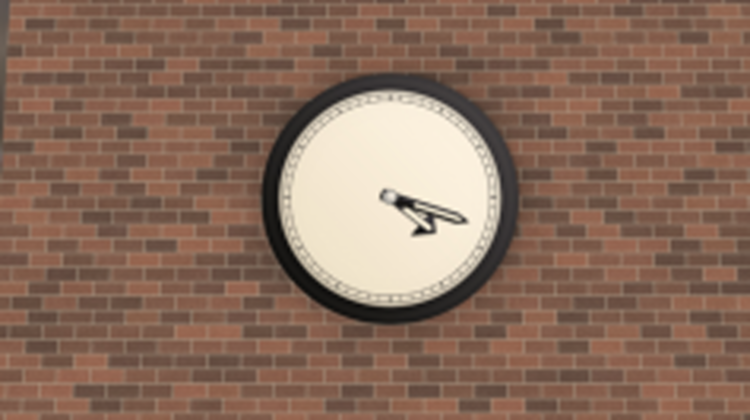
4:18
